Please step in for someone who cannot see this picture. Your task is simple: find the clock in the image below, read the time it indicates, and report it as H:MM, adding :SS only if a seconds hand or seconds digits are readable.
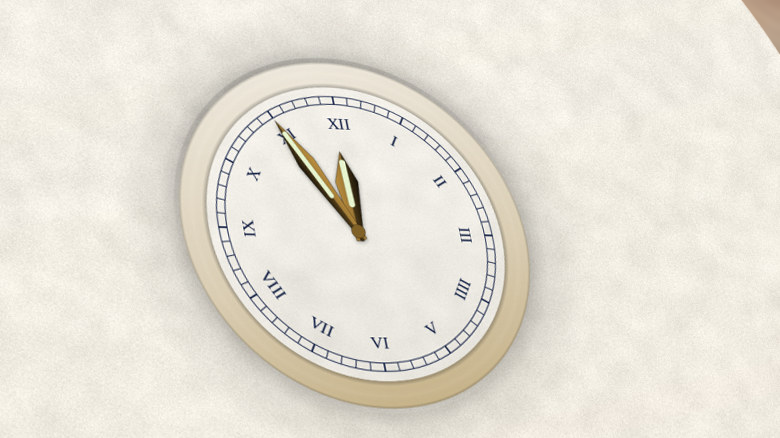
11:55
